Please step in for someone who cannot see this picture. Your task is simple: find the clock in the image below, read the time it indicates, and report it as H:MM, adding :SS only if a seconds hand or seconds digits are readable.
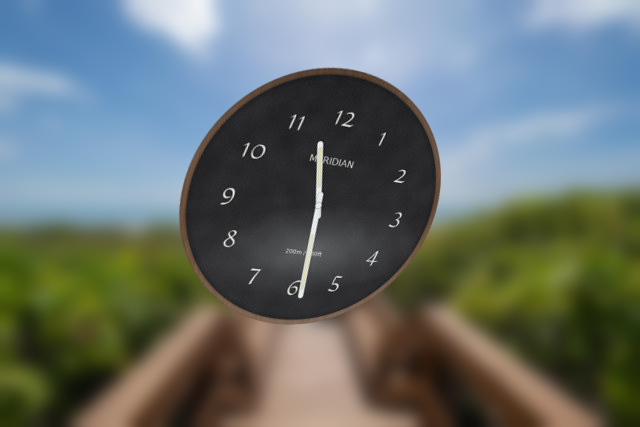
11:29
